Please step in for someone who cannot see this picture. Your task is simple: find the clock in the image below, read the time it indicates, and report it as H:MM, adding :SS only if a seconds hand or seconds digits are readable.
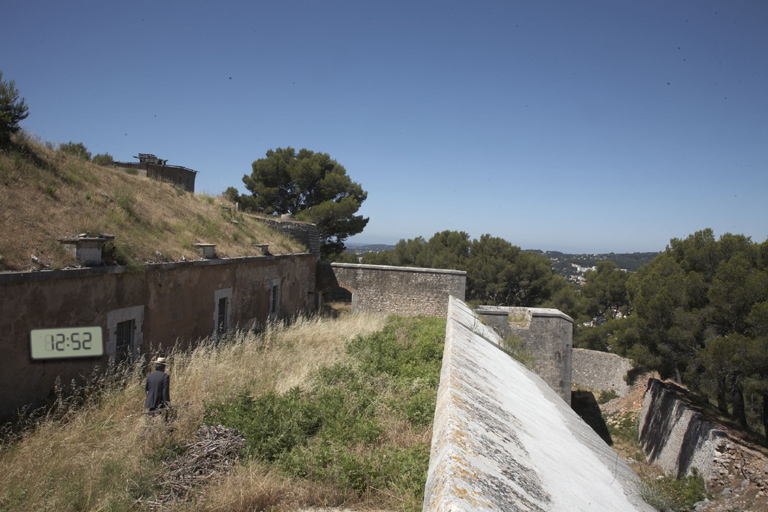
12:52
